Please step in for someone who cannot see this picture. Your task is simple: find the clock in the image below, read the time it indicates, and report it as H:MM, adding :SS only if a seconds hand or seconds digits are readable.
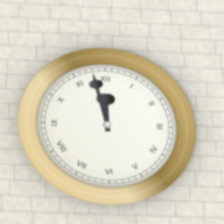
11:58
